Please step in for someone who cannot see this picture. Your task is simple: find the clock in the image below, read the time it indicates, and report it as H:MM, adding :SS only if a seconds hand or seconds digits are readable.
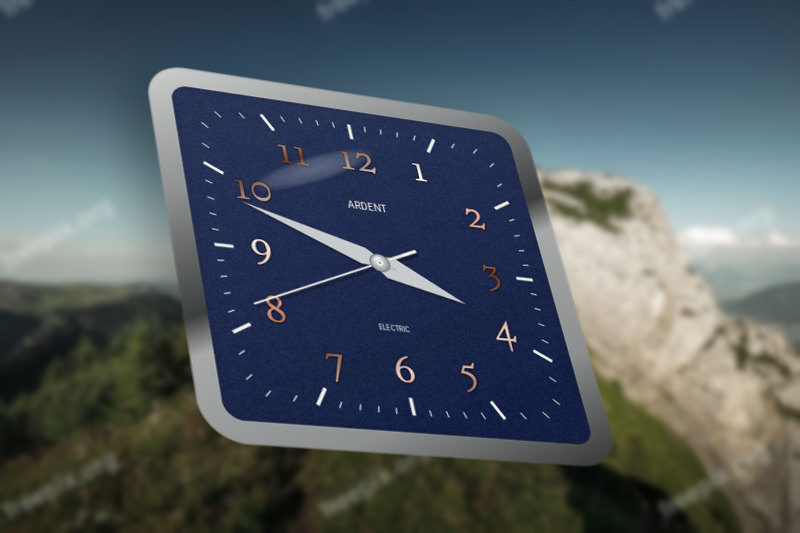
3:48:41
